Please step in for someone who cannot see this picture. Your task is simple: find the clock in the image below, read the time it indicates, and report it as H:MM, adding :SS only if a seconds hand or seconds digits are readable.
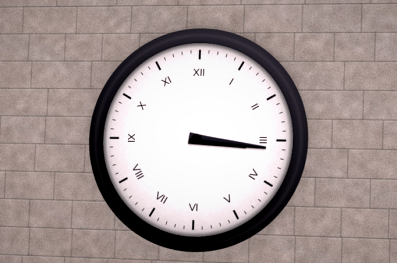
3:16
